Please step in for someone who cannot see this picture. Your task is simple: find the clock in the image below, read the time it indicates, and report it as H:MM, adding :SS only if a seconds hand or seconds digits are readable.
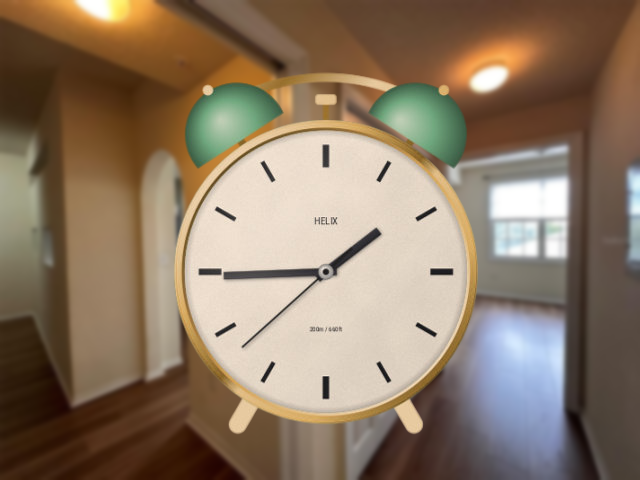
1:44:38
